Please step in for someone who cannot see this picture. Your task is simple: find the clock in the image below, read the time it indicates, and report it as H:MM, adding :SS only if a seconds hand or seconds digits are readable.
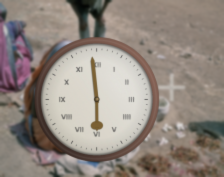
5:59
